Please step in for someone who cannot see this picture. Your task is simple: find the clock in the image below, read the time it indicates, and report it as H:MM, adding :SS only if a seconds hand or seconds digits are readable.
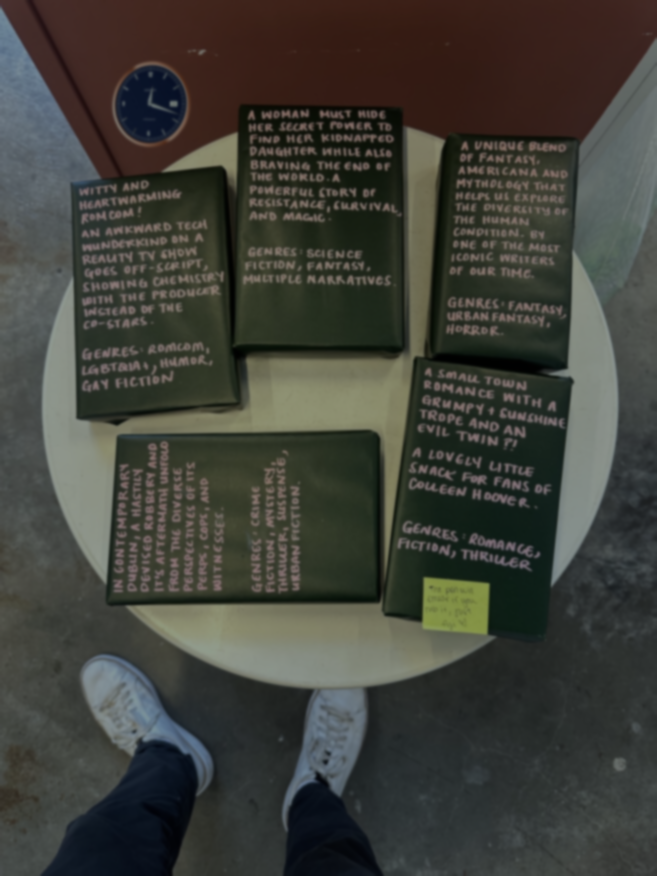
12:18
